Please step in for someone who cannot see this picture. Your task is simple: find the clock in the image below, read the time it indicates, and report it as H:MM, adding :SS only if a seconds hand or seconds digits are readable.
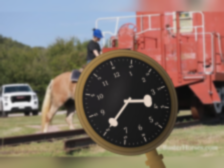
3:40
